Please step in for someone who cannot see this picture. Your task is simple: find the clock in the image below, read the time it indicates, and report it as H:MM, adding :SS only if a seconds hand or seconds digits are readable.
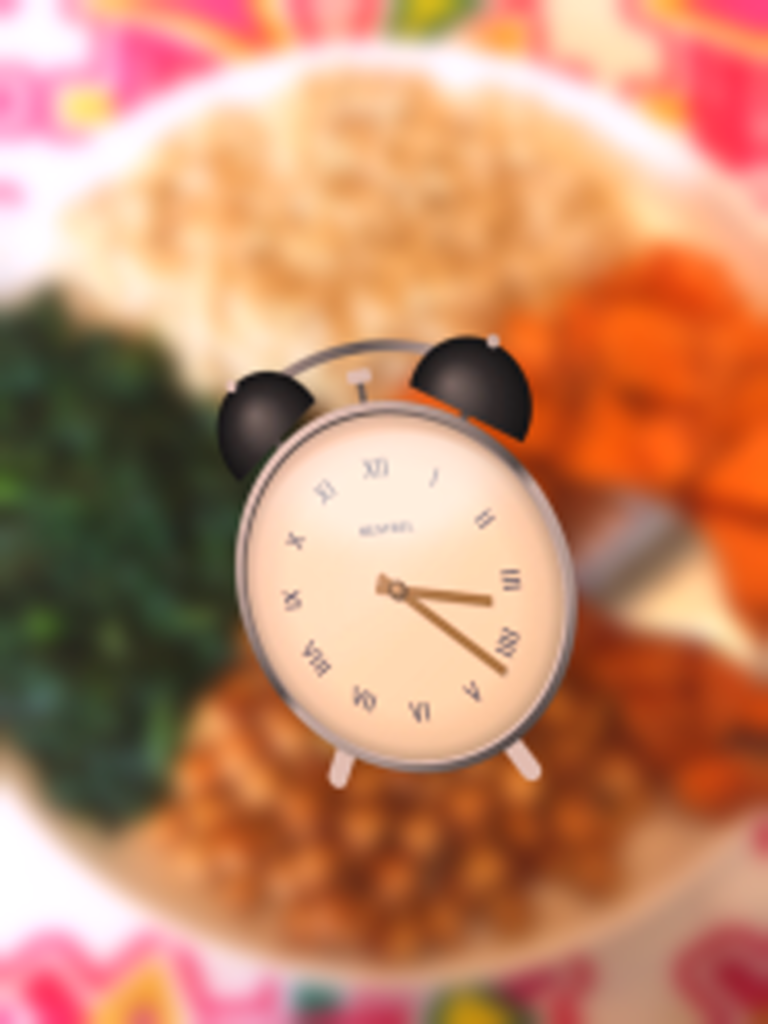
3:22
